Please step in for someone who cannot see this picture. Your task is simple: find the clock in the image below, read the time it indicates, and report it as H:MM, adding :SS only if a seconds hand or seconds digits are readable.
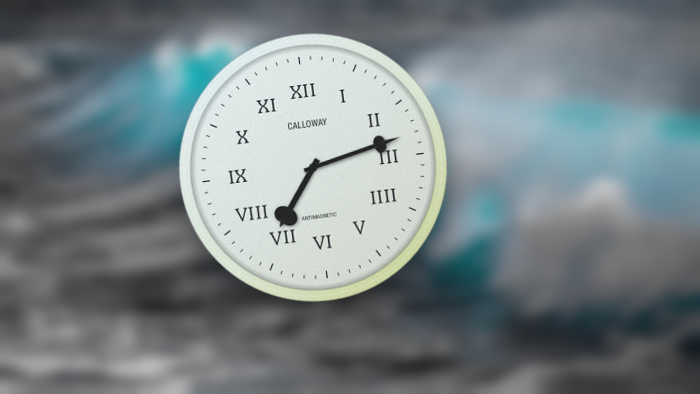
7:13
